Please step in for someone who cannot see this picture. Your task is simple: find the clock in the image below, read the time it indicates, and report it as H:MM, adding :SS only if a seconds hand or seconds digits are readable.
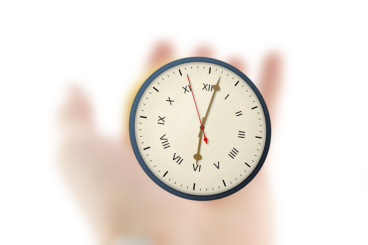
6:01:56
